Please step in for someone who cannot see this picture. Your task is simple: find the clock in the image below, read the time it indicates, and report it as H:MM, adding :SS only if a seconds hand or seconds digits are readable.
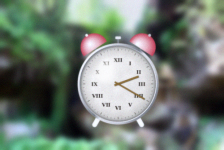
2:20
